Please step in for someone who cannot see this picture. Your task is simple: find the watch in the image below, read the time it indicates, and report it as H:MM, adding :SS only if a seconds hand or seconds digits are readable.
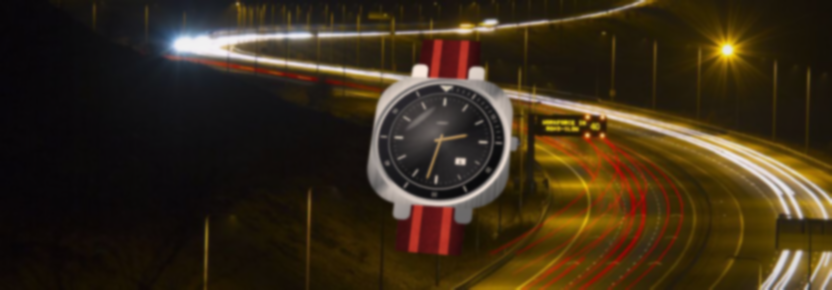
2:32
